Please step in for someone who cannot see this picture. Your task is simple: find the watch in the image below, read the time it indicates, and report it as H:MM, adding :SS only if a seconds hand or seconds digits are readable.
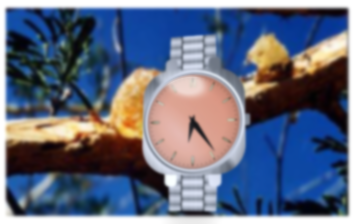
6:24
